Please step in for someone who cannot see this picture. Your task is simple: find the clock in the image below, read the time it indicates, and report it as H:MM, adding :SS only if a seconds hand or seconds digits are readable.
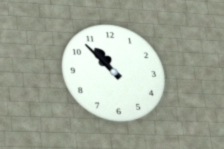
10:53
